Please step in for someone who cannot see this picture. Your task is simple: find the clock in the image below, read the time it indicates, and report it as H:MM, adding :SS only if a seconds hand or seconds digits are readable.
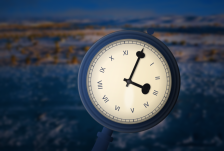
3:00
